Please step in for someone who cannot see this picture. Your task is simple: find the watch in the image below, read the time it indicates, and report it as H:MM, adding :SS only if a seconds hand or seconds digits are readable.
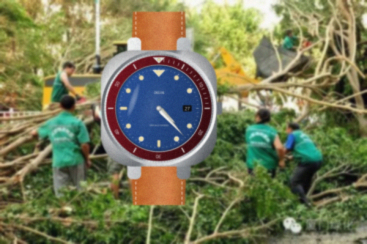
4:23
